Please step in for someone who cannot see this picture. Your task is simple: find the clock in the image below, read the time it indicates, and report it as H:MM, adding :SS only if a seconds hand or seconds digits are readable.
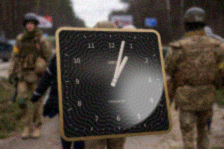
1:03
